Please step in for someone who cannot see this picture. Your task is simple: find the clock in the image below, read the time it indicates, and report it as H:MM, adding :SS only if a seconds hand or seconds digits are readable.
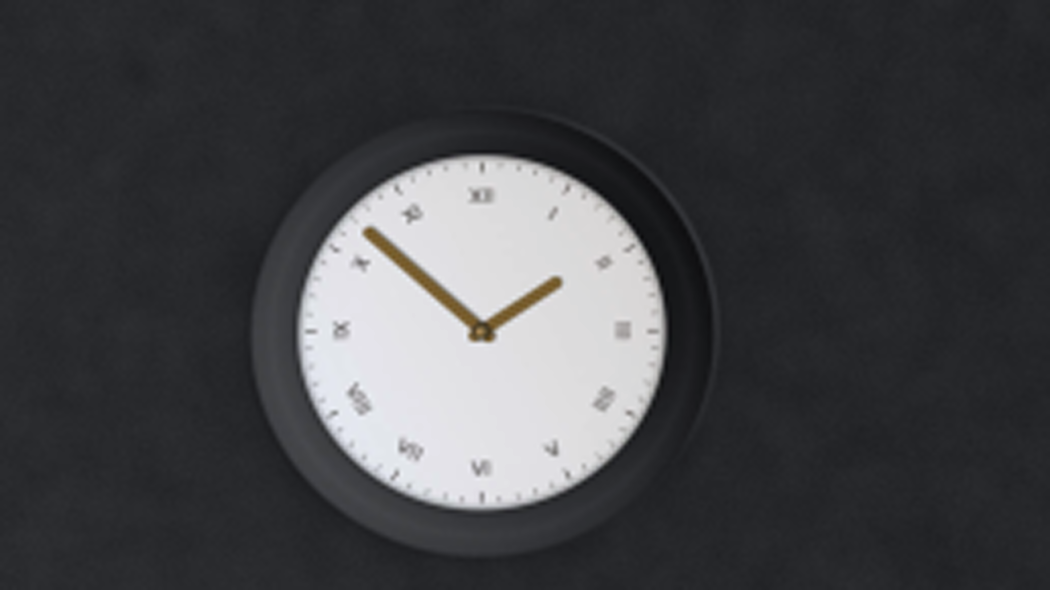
1:52
